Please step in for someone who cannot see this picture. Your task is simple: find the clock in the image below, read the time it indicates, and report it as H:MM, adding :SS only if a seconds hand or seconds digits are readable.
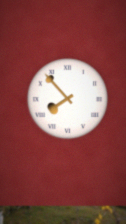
7:53
